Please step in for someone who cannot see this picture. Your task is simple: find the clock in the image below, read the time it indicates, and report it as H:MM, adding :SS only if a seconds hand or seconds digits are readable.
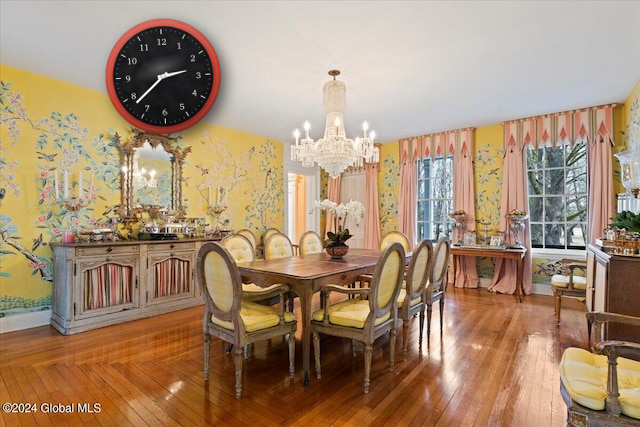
2:38
